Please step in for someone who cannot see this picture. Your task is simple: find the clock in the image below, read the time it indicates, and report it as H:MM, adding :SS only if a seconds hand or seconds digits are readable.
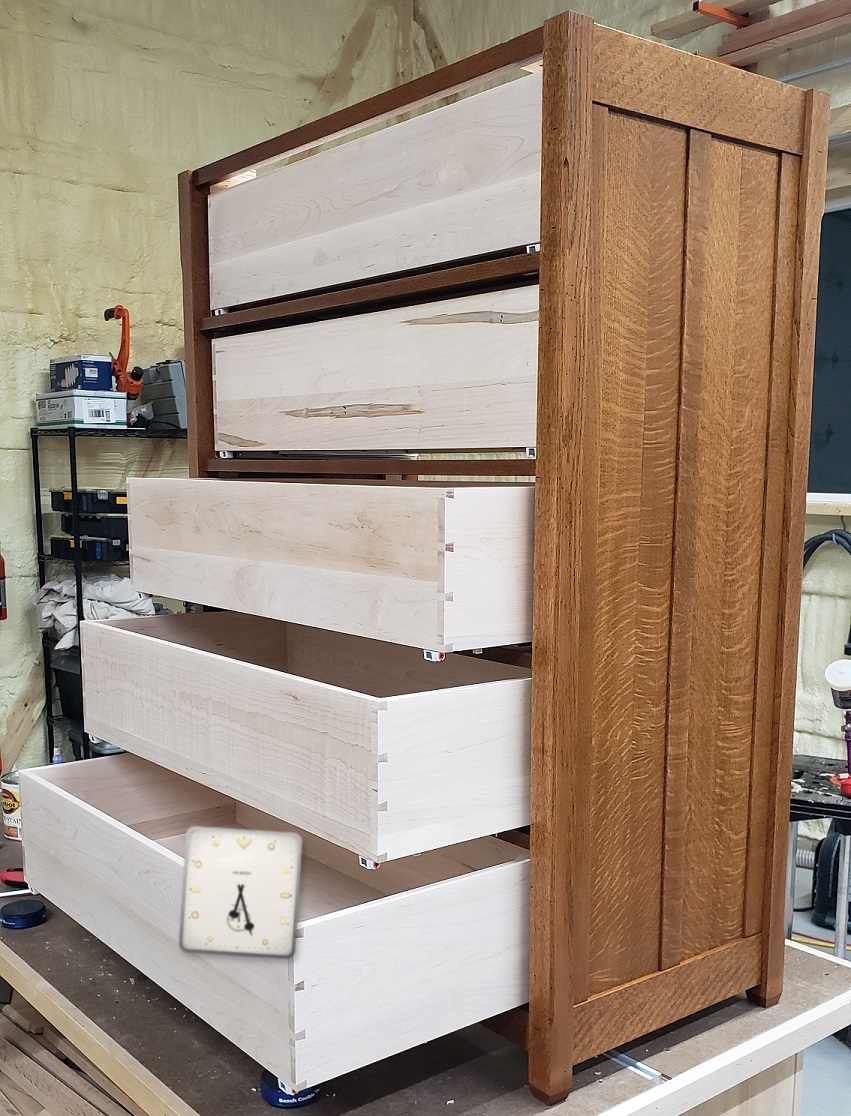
6:27
